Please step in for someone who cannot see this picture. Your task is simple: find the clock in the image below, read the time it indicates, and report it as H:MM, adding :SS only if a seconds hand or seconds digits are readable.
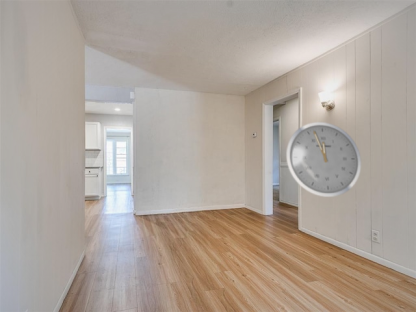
11:57
